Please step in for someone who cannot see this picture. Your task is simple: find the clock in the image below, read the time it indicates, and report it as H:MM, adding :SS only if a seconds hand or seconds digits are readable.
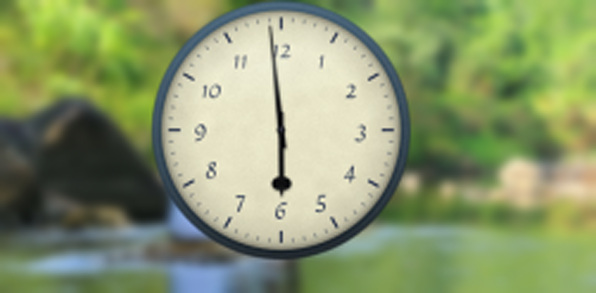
5:59
